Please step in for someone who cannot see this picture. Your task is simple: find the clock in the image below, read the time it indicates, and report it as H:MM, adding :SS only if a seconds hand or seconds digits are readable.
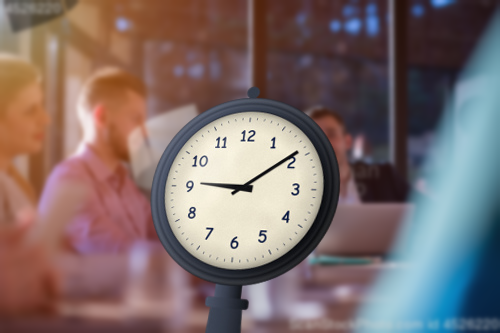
9:09
